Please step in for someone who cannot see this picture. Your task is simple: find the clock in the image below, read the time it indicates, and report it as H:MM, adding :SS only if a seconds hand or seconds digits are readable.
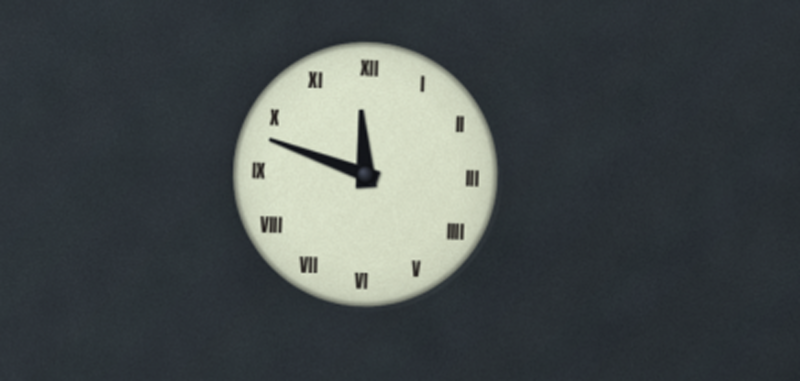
11:48
